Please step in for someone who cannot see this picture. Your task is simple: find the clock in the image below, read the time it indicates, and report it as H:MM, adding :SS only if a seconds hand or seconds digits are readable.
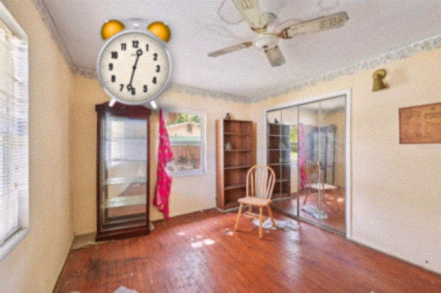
12:32
